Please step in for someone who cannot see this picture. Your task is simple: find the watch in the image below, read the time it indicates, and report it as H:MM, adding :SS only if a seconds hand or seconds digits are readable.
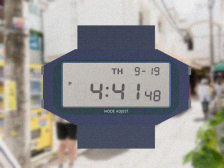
4:41:48
